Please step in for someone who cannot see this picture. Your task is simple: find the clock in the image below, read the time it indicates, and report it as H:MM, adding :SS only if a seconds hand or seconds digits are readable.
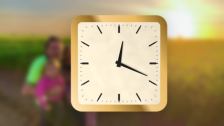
12:19
